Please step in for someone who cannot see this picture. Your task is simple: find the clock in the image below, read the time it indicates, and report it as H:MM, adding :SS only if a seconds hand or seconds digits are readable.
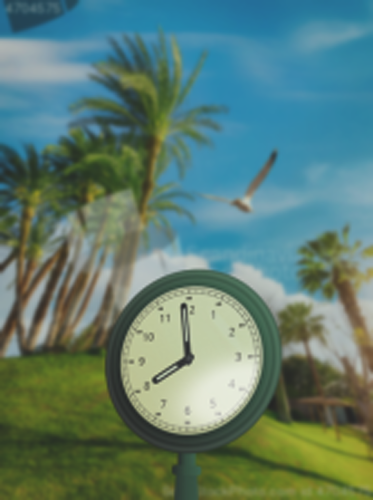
7:59
